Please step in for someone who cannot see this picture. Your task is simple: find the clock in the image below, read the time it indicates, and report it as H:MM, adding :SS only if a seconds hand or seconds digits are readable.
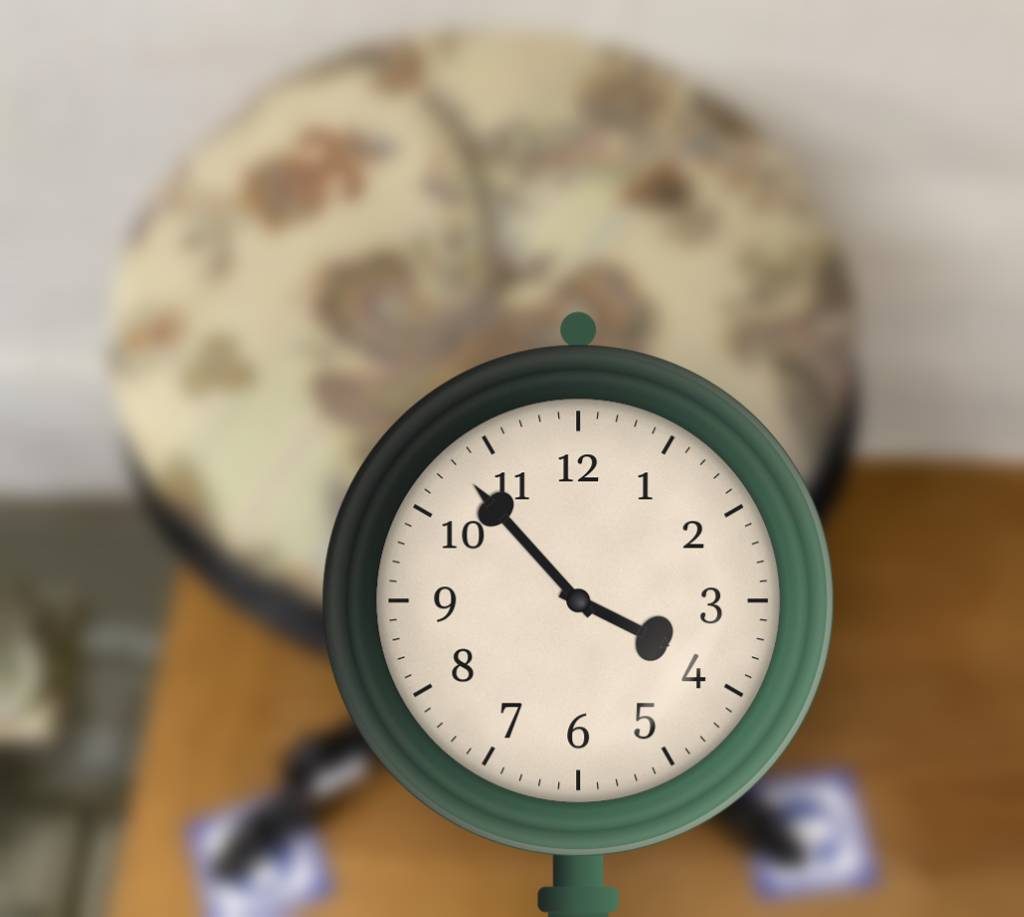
3:53
